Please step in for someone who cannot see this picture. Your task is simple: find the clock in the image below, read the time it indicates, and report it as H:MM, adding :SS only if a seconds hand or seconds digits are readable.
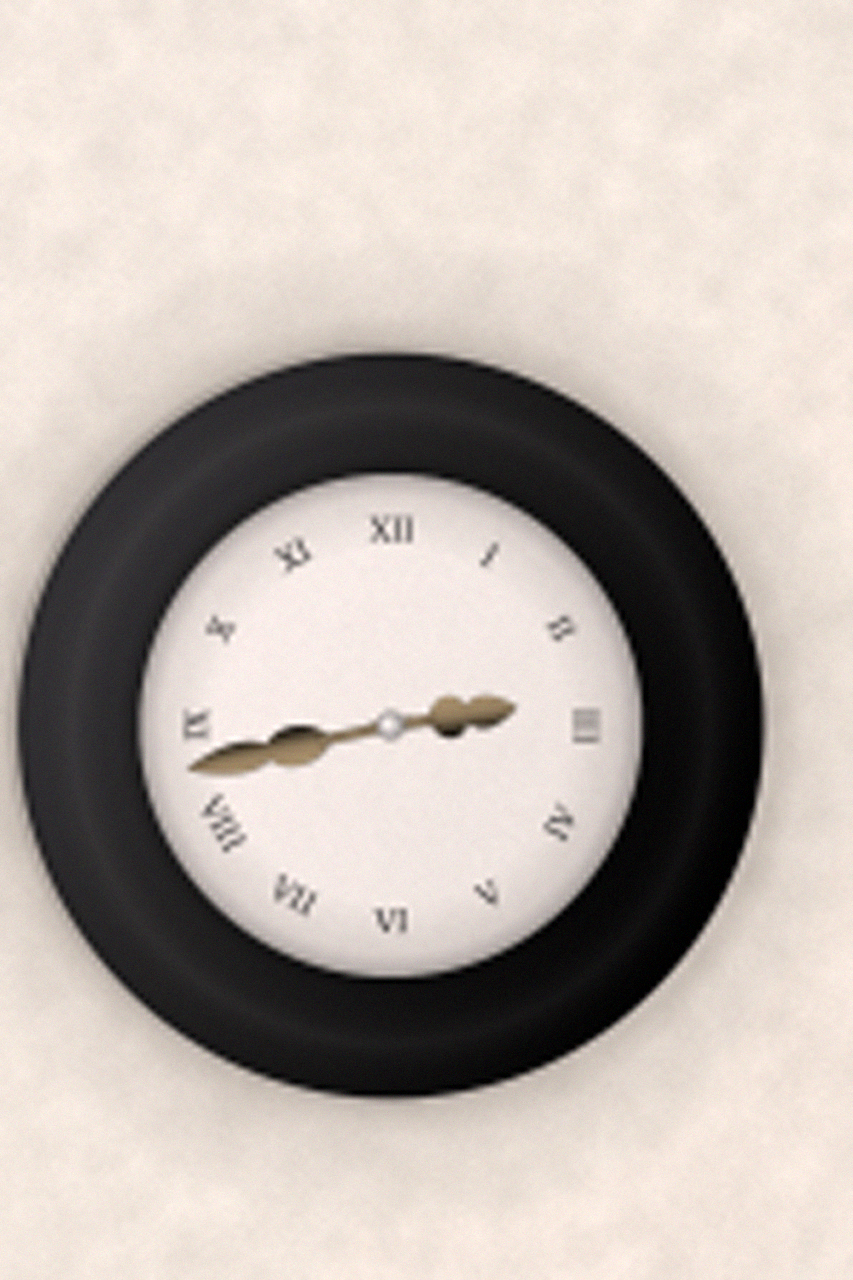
2:43
